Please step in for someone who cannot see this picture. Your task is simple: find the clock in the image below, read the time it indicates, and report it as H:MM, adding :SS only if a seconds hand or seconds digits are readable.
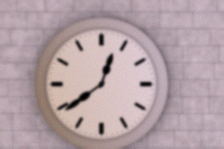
12:39
